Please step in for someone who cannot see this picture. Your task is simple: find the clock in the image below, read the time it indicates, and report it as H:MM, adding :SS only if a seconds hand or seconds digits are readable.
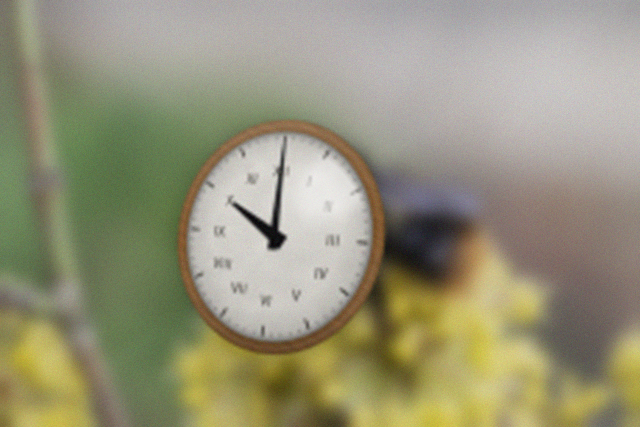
10:00
